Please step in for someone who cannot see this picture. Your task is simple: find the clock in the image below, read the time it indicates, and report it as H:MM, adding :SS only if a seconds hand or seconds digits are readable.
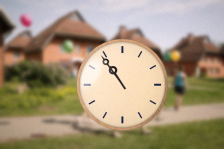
10:54
